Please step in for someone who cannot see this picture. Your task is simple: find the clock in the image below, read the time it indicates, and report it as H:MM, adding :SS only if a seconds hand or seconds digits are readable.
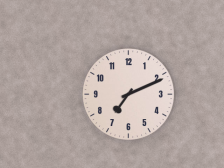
7:11
